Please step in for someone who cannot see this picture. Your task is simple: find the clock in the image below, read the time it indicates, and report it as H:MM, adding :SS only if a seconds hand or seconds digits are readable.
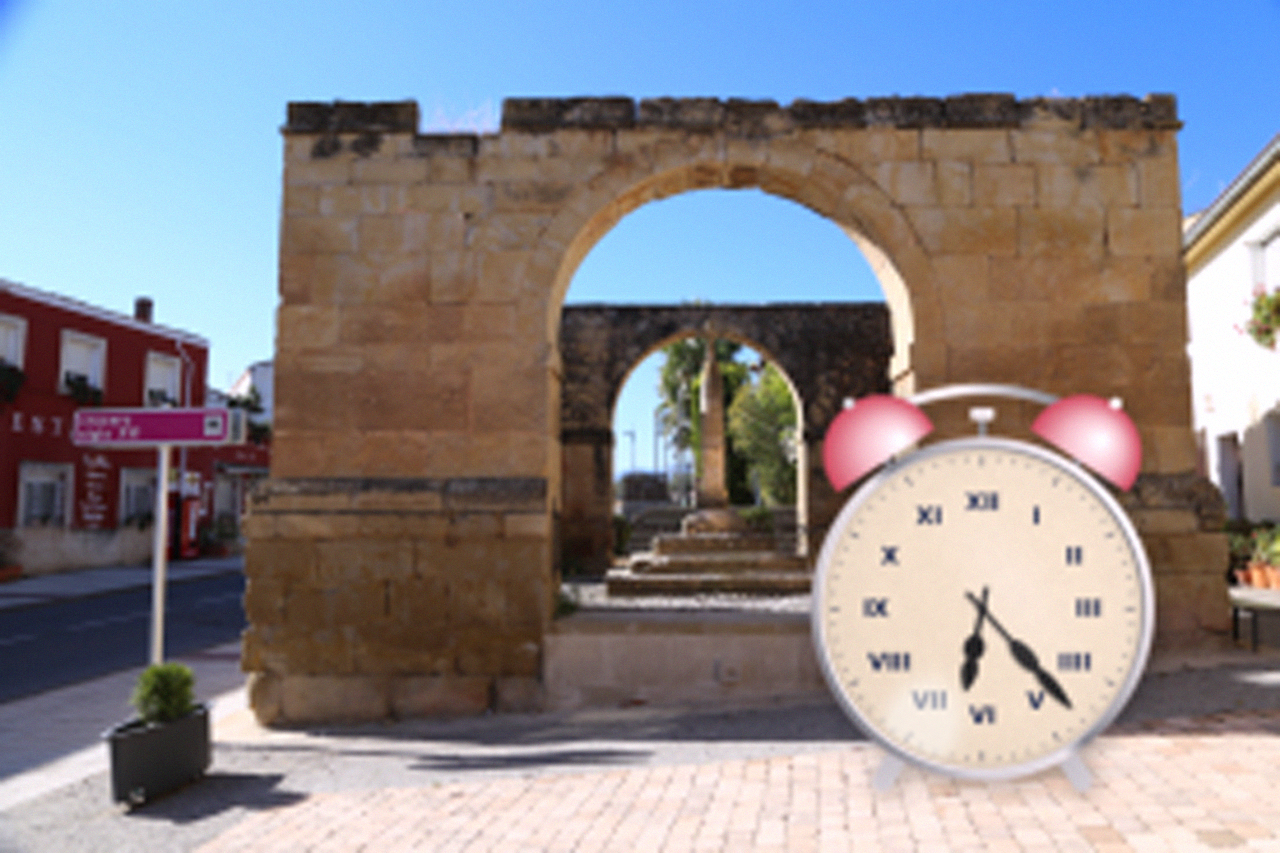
6:23
